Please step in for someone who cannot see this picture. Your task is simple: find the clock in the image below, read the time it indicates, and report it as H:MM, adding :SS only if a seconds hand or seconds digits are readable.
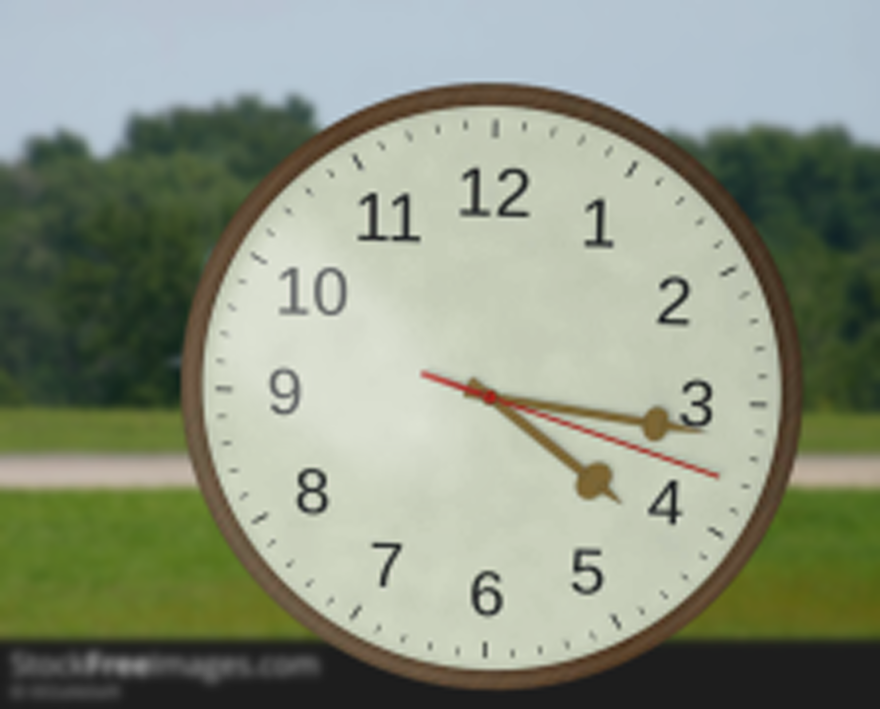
4:16:18
